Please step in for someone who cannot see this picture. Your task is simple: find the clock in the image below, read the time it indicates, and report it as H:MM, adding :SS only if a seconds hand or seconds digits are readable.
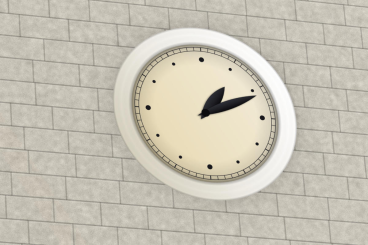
1:11
